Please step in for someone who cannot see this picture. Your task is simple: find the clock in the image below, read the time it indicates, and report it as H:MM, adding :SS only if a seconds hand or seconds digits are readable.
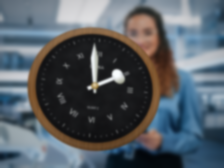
1:59
